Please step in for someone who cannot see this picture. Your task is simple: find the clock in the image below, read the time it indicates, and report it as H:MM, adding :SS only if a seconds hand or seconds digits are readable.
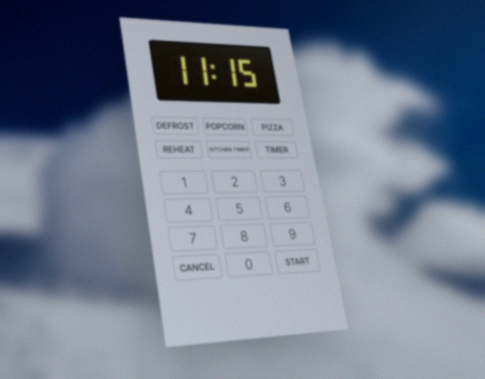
11:15
